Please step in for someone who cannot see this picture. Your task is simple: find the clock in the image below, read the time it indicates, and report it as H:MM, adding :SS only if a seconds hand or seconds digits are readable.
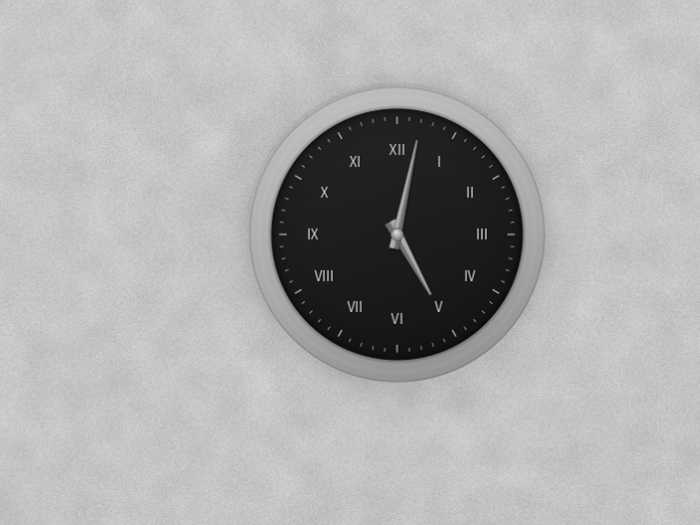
5:02
